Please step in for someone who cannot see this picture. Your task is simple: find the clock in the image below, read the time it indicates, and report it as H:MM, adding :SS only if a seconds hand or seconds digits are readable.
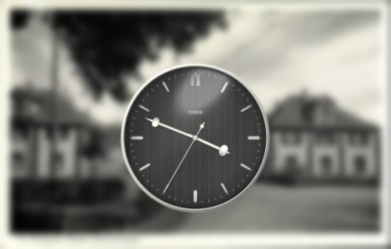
3:48:35
